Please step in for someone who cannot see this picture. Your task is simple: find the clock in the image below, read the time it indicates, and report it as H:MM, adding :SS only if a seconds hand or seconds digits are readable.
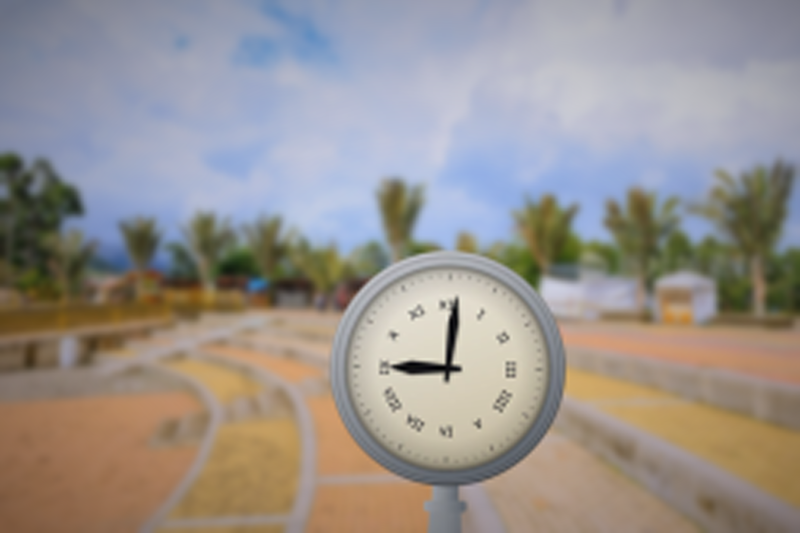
9:01
